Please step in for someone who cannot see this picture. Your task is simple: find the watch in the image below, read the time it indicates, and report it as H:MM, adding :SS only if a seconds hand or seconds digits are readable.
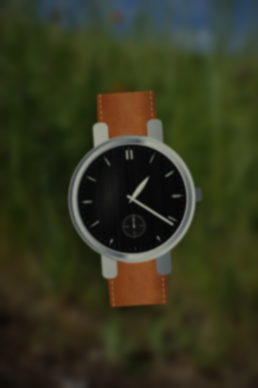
1:21
